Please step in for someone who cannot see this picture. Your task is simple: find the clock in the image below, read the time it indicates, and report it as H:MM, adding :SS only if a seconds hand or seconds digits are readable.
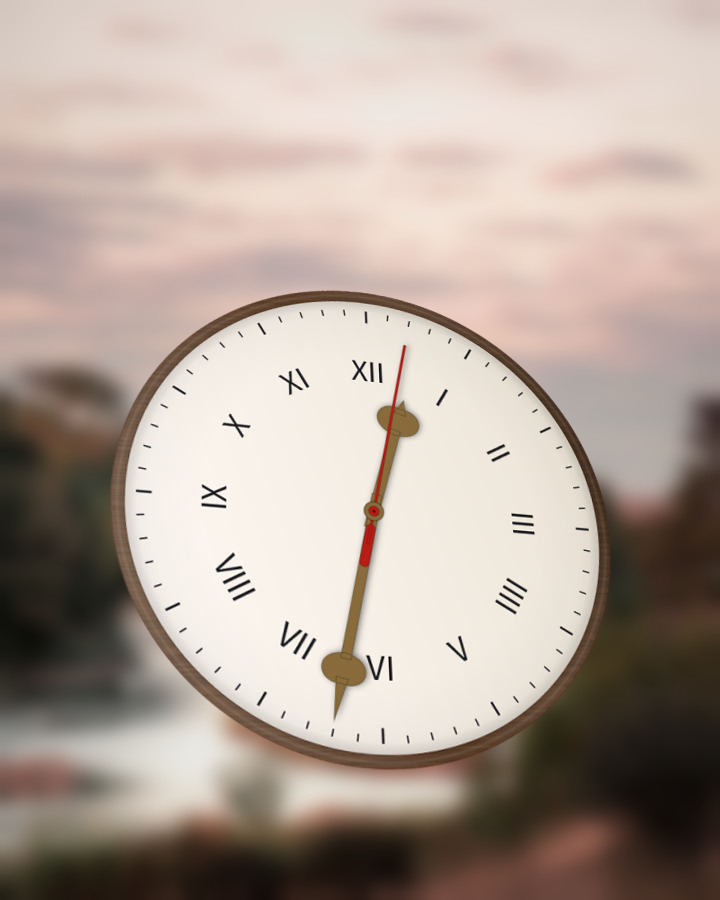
12:32:02
